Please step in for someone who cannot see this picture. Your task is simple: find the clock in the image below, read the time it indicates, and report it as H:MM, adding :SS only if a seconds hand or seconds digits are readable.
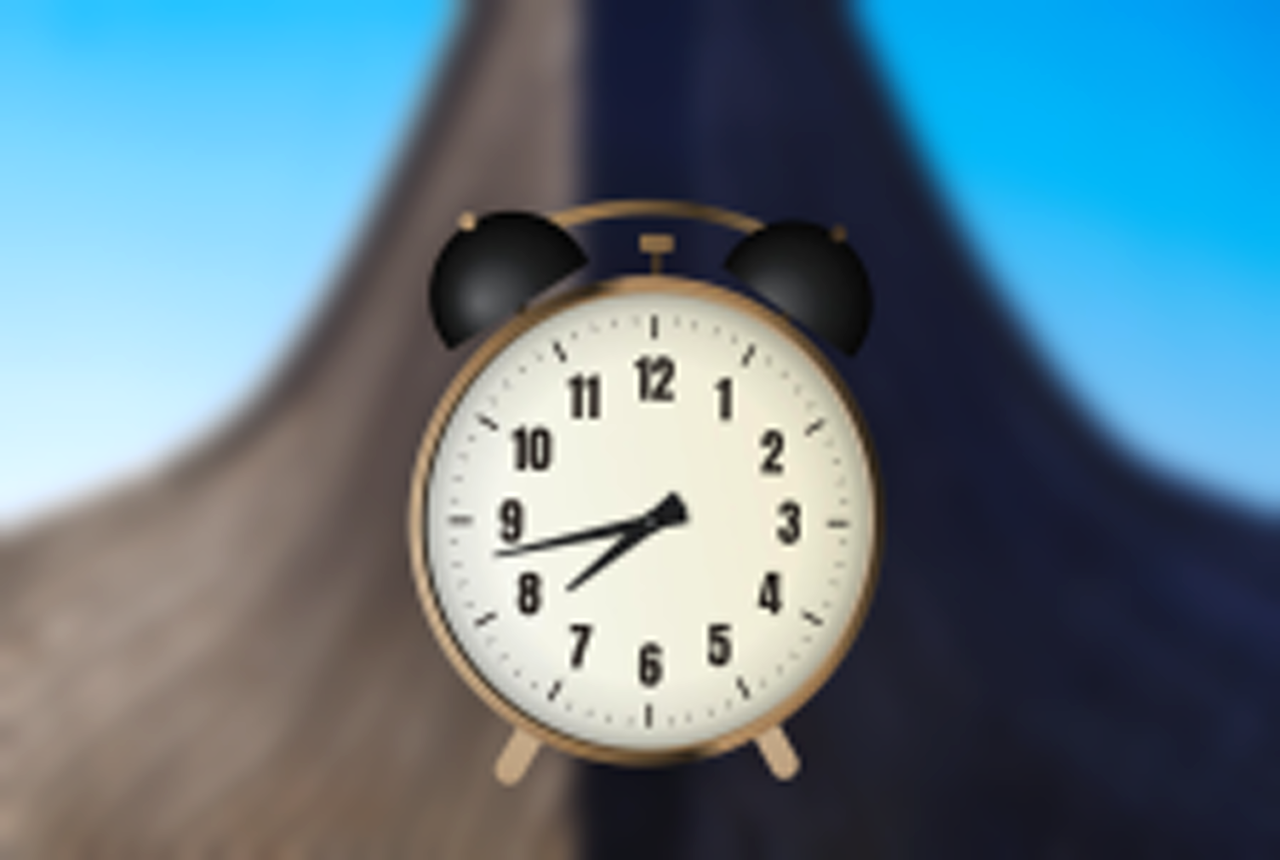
7:43
